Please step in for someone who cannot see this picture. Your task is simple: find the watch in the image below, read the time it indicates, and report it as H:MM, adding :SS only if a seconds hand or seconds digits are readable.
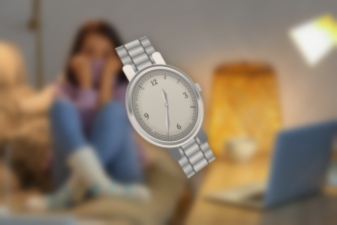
12:35
